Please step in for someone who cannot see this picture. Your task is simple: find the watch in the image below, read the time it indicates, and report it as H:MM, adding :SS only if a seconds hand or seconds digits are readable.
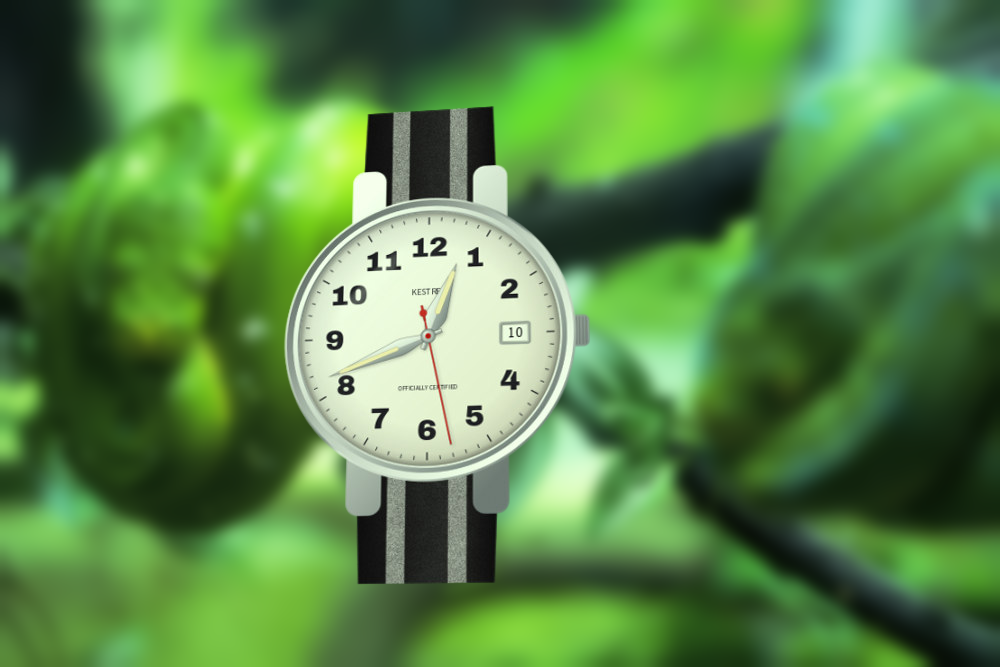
12:41:28
